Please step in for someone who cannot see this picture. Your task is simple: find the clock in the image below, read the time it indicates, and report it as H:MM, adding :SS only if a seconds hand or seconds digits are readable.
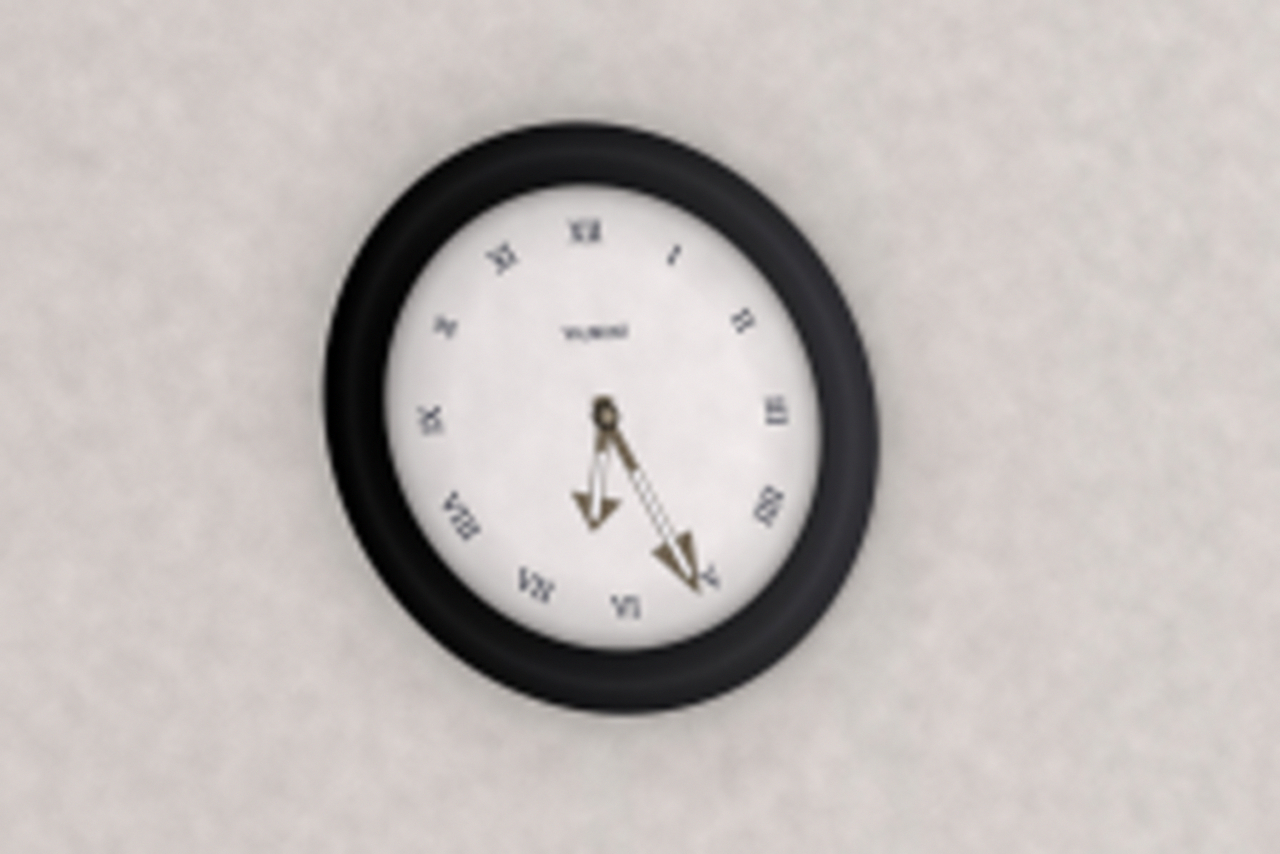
6:26
